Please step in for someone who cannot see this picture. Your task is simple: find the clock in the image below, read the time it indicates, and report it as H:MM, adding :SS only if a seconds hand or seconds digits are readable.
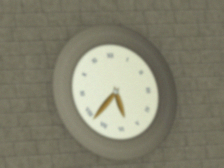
5:38
